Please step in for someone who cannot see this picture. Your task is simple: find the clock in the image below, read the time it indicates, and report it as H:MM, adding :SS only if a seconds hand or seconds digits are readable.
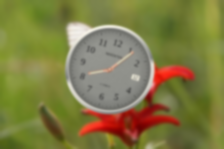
8:06
